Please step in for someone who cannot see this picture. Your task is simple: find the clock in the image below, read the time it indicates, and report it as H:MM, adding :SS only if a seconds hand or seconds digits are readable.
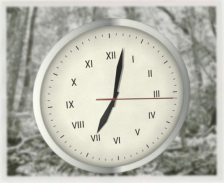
7:02:16
